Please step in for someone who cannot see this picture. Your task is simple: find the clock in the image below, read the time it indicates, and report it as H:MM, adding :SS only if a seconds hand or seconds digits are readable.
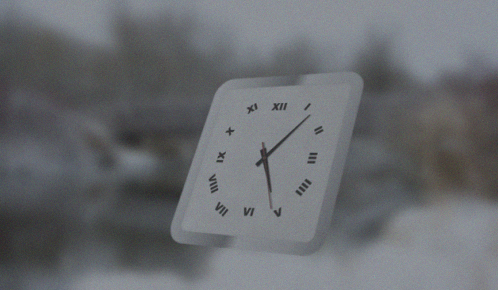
5:06:26
